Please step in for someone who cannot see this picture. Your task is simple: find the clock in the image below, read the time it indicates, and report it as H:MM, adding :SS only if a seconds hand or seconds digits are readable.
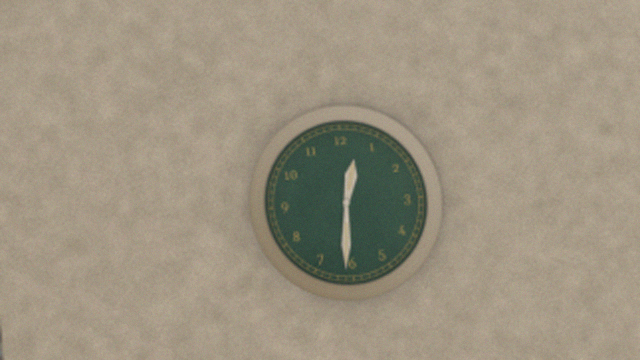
12:31
